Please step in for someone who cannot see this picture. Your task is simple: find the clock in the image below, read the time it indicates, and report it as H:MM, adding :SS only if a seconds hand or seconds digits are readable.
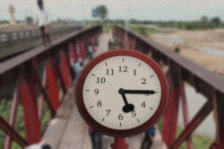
5:15
